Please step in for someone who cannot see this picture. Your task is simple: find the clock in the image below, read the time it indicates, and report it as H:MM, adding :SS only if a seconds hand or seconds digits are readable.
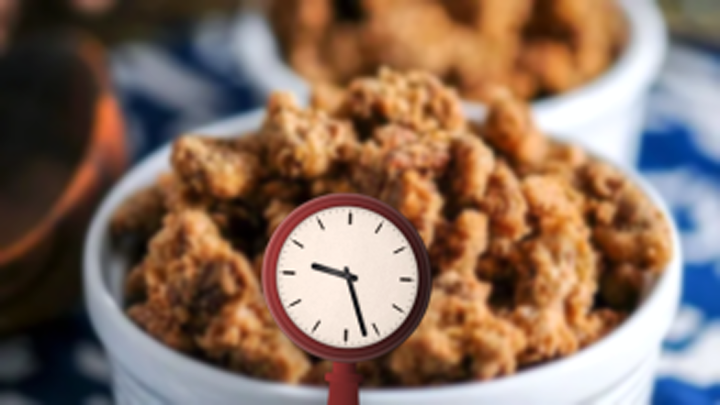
9:27
